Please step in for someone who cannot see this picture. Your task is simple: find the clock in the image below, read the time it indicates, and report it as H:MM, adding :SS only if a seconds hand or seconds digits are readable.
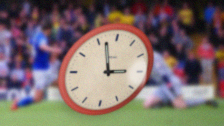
2:57
